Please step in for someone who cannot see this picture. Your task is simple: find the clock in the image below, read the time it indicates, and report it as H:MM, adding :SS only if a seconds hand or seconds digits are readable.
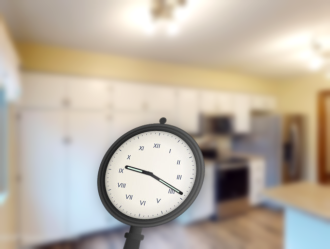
9:19
